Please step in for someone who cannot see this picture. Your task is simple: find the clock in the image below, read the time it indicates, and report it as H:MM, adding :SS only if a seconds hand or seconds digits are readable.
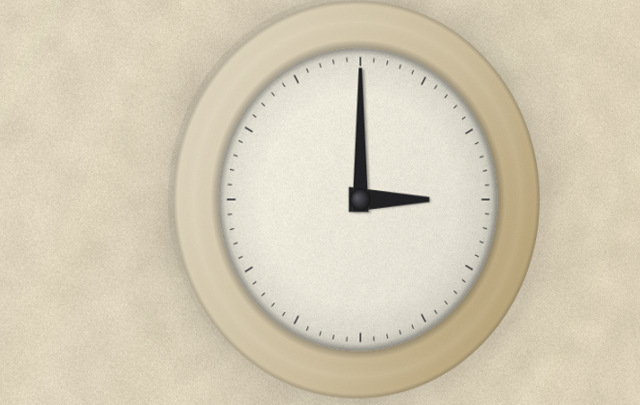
3:00
